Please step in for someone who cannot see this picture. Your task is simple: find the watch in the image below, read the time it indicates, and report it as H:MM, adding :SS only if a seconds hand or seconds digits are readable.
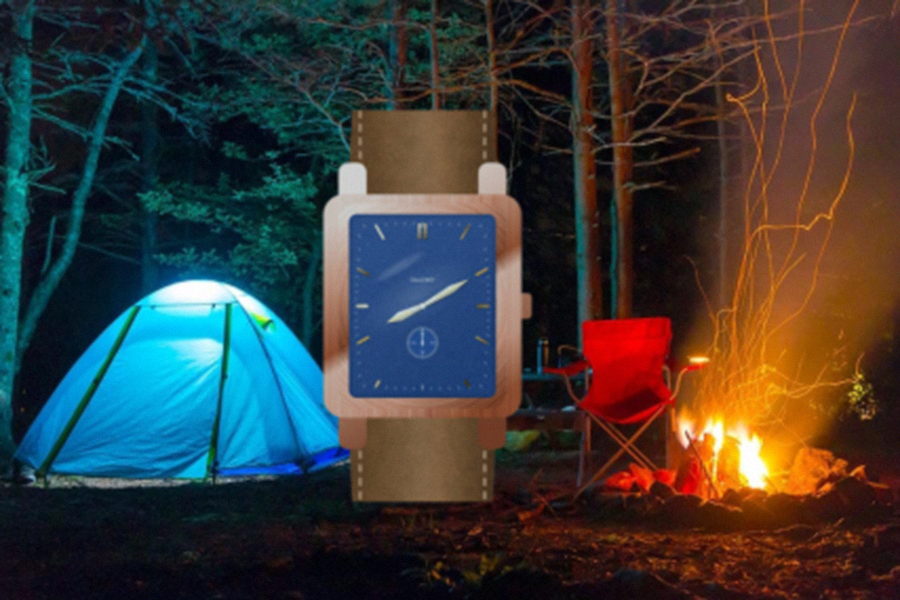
8:10
